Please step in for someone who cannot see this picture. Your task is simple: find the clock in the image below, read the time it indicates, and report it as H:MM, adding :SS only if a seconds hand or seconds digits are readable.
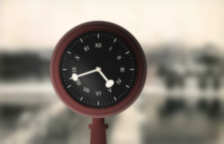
4:42
